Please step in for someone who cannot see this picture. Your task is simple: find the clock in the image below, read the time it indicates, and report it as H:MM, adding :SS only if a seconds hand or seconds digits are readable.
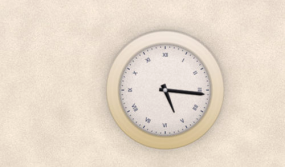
5:16
